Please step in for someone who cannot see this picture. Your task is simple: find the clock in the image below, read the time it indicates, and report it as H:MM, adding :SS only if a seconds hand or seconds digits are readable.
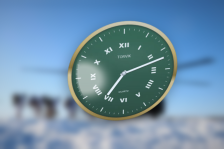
7:12
